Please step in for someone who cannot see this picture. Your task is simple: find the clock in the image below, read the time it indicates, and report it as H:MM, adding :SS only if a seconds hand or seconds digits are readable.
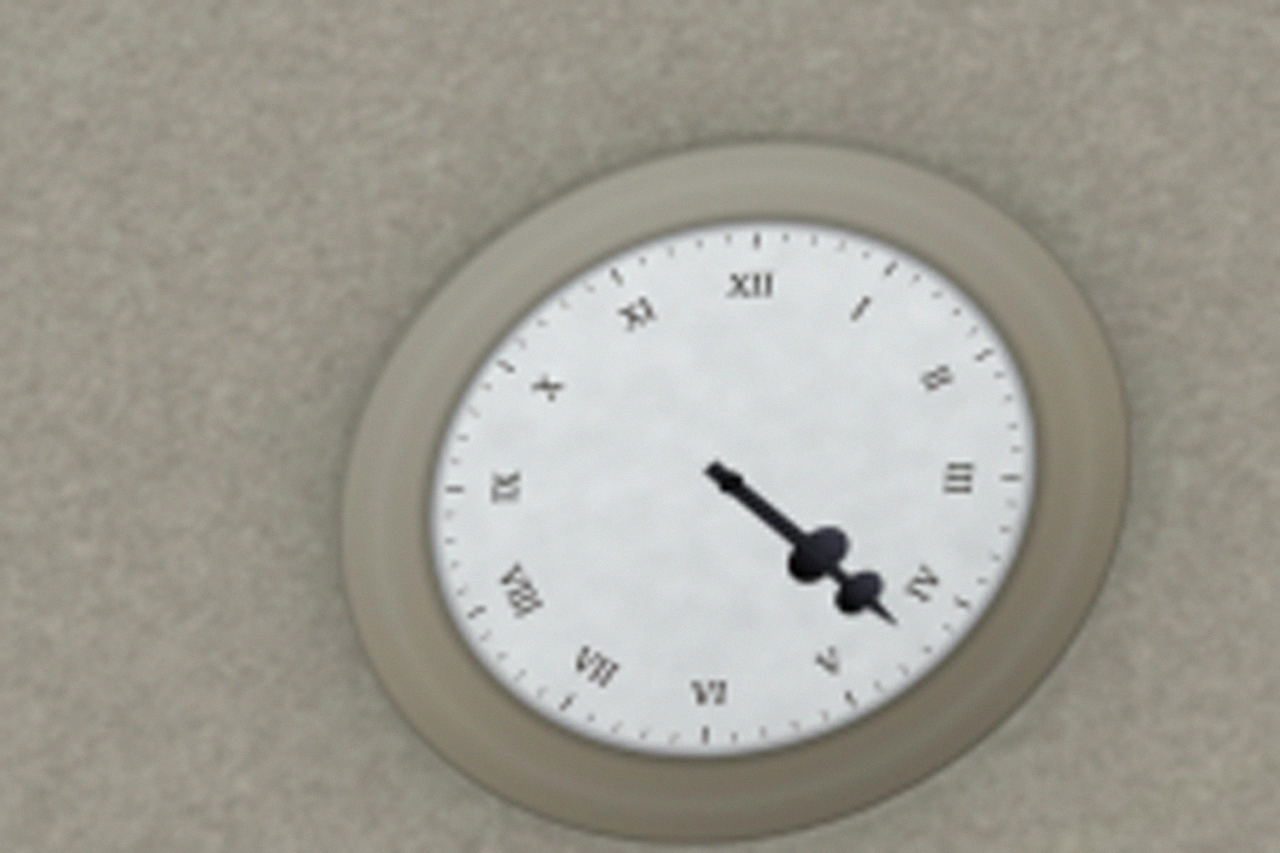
4:22
